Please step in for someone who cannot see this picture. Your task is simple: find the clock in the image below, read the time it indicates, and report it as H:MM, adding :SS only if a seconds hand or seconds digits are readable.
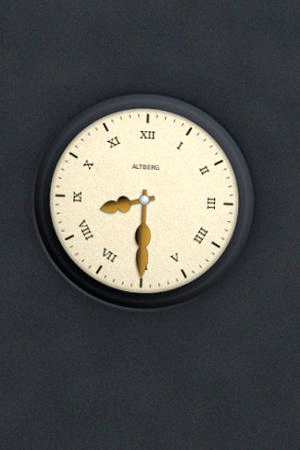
8:30
